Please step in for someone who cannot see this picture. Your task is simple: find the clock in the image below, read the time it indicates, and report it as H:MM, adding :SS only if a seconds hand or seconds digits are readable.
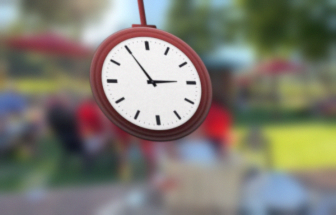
2:55
